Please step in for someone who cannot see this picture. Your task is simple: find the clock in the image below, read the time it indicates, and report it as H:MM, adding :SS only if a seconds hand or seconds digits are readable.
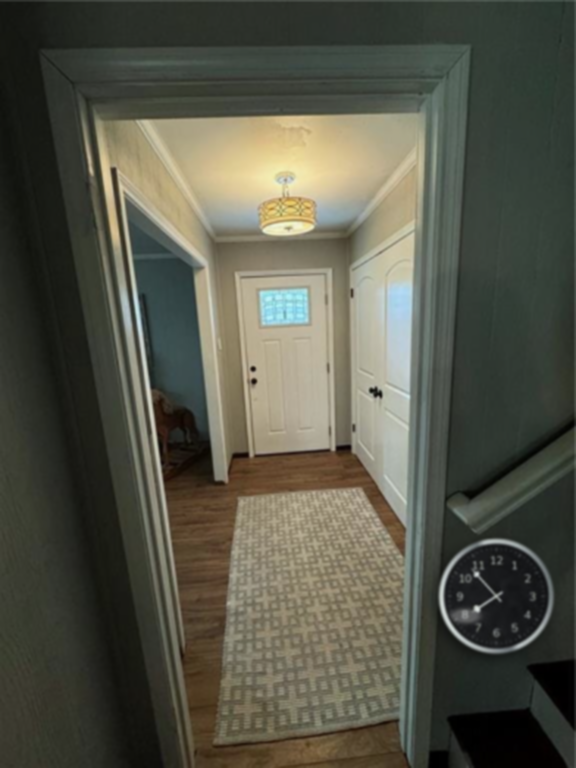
7:53
